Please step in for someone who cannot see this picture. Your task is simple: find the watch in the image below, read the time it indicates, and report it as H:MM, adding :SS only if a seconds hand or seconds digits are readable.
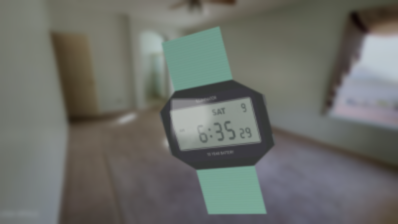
6:35
